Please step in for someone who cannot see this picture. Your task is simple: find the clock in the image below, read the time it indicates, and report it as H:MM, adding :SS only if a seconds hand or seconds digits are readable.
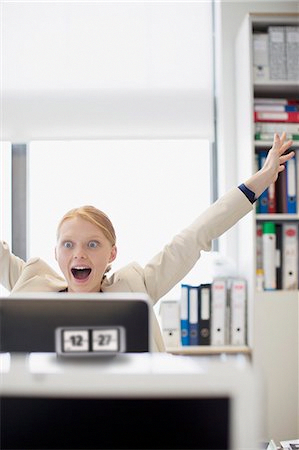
12:27
